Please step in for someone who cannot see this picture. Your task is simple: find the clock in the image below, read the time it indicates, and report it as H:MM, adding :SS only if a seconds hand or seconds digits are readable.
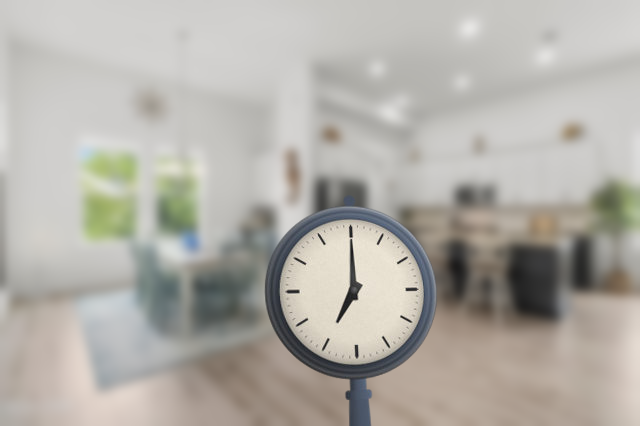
7:00
